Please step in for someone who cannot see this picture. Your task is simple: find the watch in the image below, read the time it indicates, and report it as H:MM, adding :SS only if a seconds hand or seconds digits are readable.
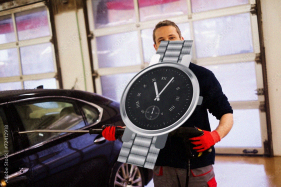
11:04
